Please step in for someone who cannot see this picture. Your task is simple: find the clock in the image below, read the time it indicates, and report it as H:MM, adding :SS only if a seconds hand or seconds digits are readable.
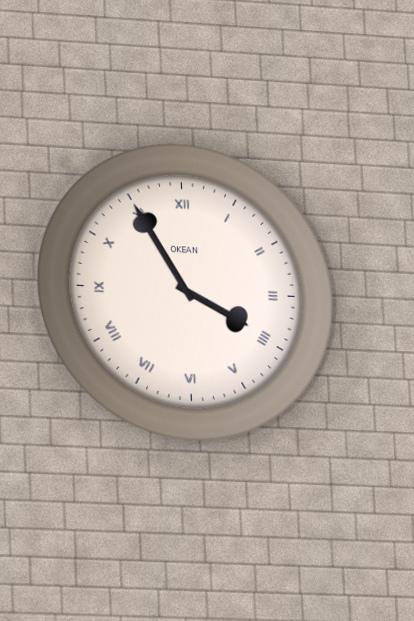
3:55
